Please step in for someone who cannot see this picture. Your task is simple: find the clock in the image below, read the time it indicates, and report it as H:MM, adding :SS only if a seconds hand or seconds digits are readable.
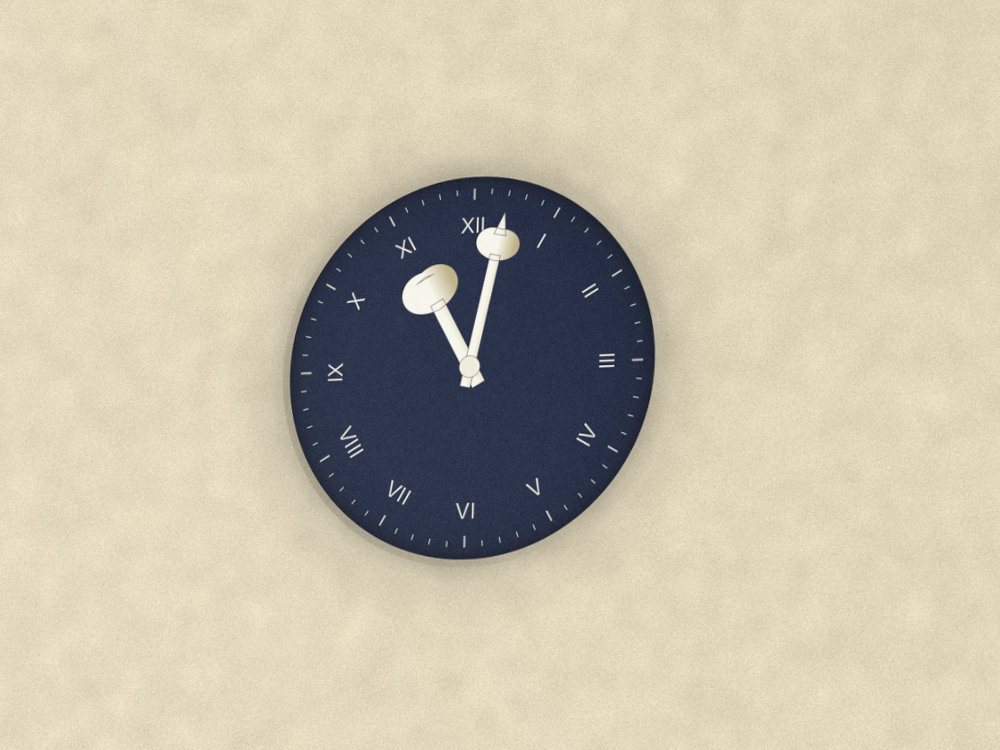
11:02
